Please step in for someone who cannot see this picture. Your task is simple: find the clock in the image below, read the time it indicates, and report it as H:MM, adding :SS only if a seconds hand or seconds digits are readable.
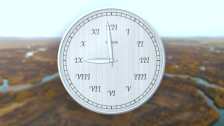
8:59
